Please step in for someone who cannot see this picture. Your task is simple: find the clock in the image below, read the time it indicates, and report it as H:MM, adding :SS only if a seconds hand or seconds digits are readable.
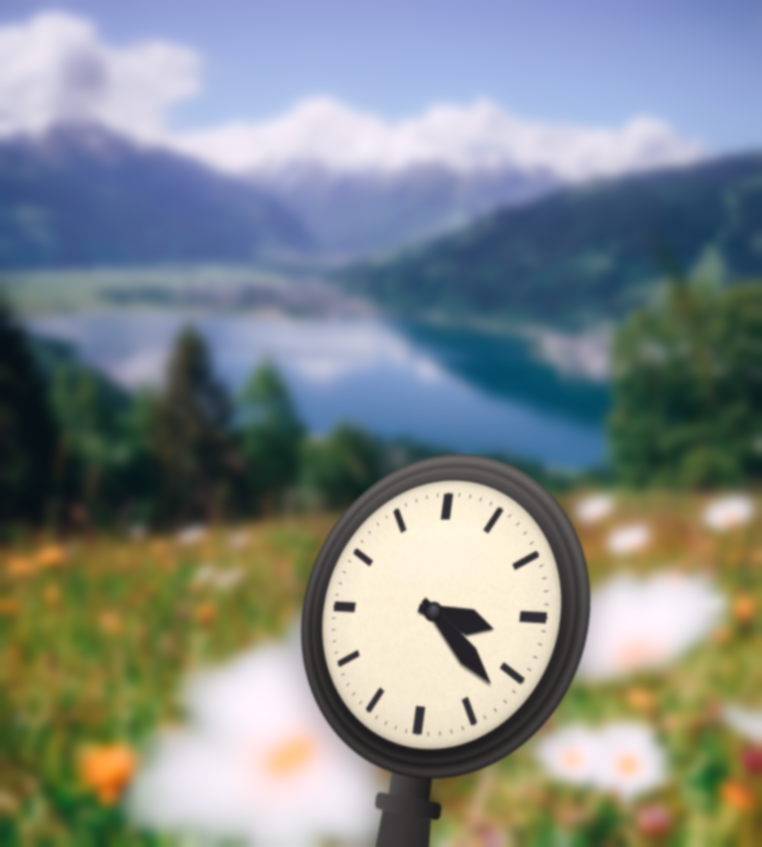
3:22
